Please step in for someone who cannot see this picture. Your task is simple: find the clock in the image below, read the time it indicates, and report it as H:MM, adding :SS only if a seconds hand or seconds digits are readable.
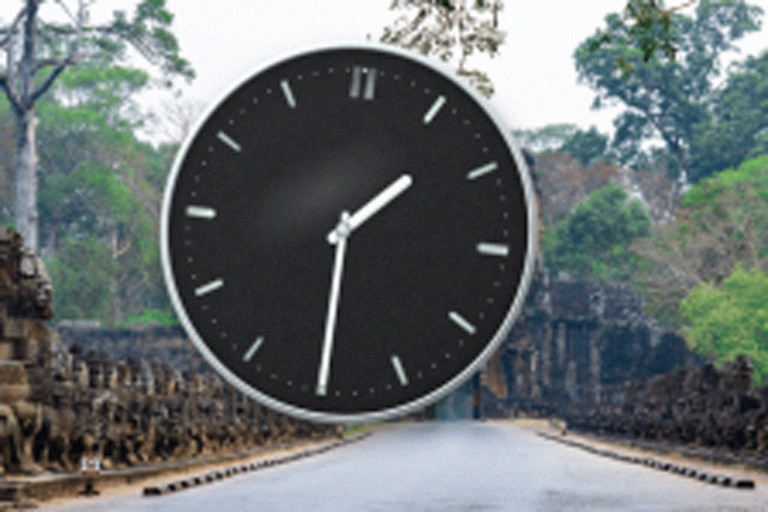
1:30
